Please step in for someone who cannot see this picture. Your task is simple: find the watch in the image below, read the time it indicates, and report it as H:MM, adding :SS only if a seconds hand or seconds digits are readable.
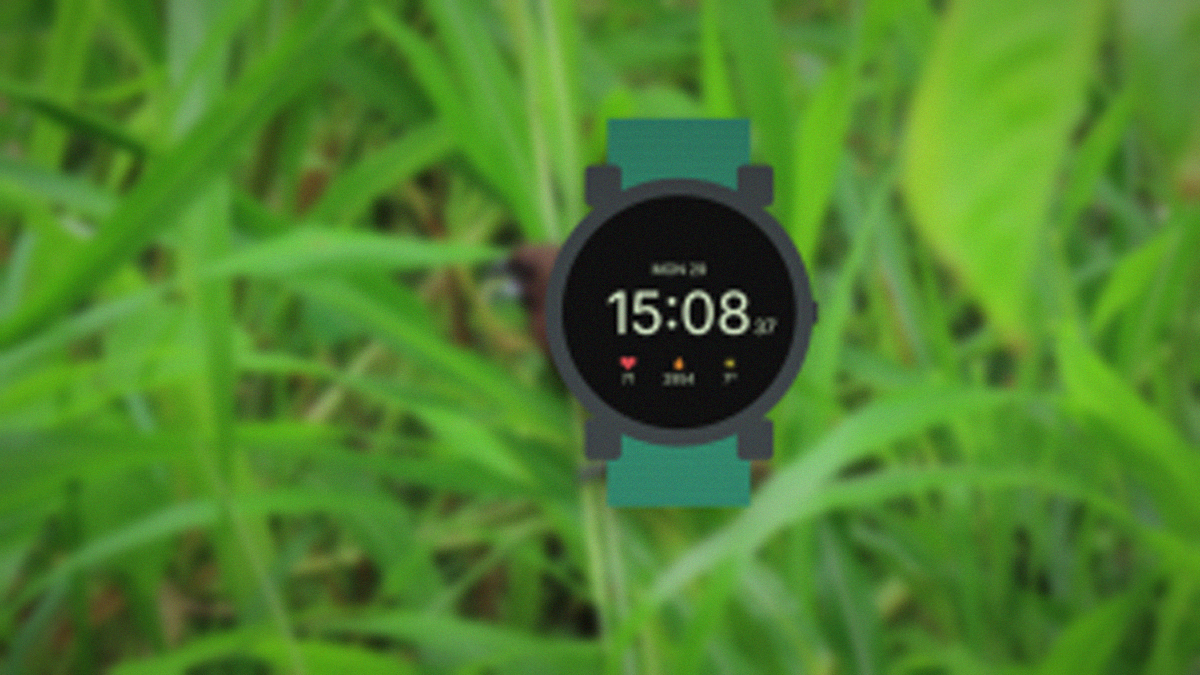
15:08
